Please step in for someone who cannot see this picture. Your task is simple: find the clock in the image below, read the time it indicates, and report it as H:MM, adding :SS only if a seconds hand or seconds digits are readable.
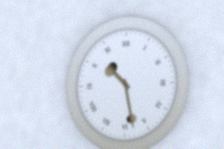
10:28
